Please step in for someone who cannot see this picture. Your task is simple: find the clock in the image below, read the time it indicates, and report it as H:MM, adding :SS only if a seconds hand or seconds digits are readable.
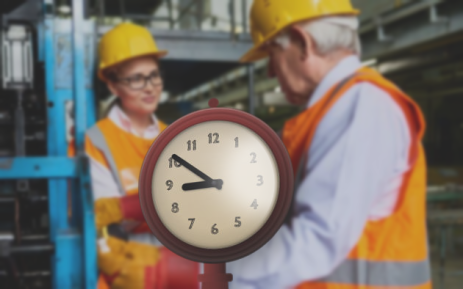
8:51
